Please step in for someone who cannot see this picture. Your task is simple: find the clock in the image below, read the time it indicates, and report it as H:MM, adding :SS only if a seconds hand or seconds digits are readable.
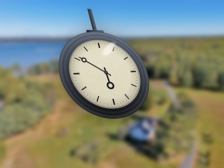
5:51
